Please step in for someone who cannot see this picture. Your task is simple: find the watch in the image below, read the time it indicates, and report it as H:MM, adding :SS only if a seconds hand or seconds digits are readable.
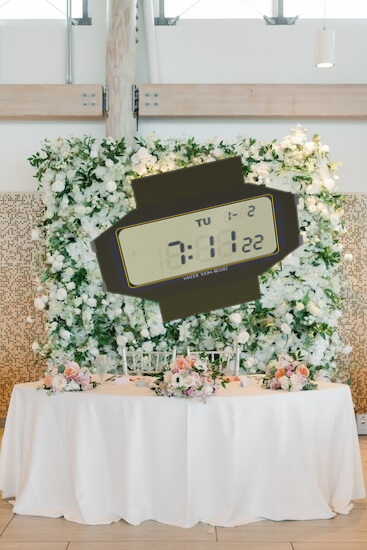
7:11:22
